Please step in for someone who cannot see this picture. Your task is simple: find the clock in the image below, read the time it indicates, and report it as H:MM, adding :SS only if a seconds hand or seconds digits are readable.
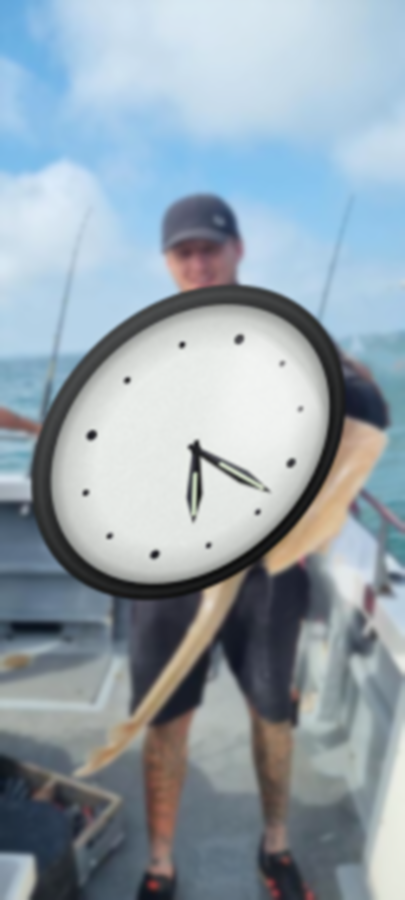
5:18
